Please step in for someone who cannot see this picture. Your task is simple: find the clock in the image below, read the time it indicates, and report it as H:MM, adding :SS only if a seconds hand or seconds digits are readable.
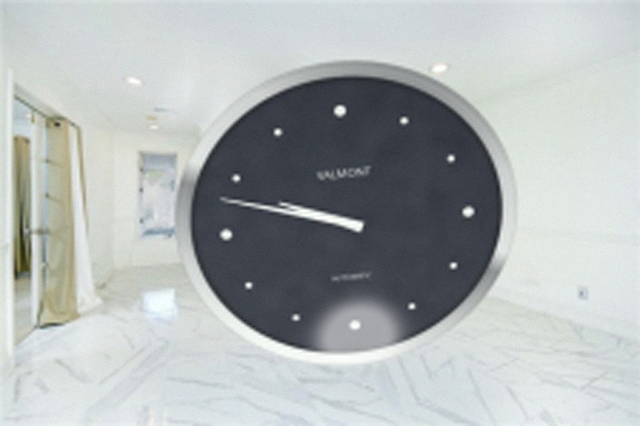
9:48
